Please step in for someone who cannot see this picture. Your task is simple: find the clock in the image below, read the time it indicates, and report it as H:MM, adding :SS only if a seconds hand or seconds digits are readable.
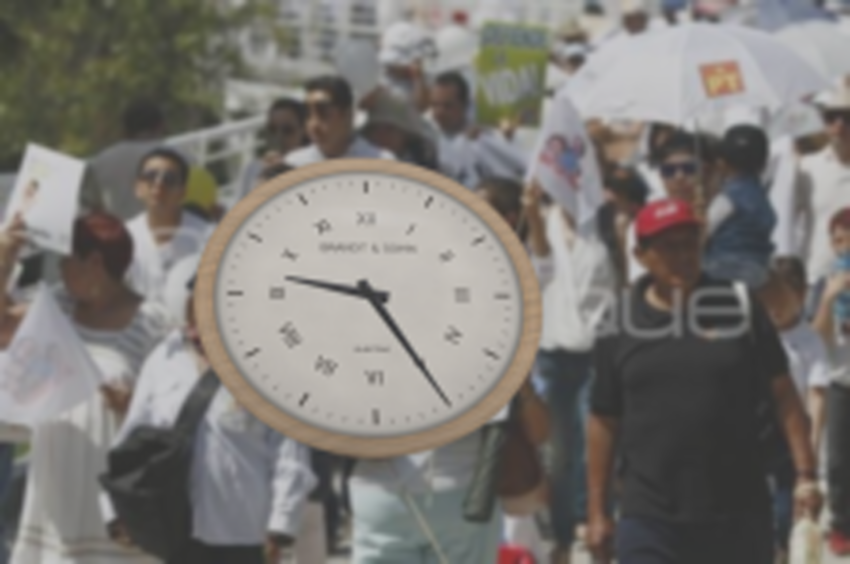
9:25
